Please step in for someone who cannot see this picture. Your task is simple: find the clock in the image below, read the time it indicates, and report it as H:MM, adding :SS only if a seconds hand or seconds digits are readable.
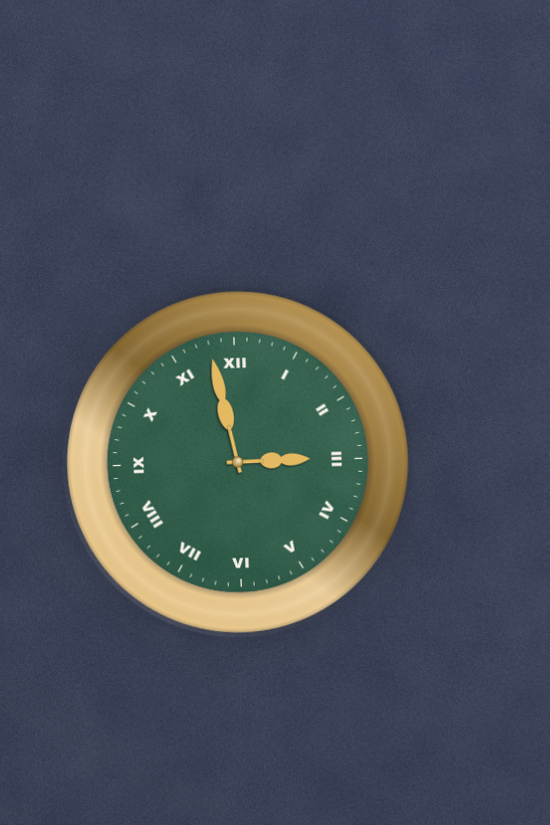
2:58
